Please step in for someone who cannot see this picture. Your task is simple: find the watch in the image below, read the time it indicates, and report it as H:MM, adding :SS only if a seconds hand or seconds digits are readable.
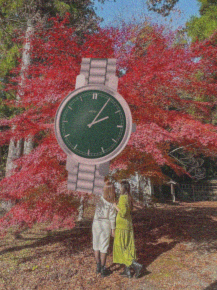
2:05
